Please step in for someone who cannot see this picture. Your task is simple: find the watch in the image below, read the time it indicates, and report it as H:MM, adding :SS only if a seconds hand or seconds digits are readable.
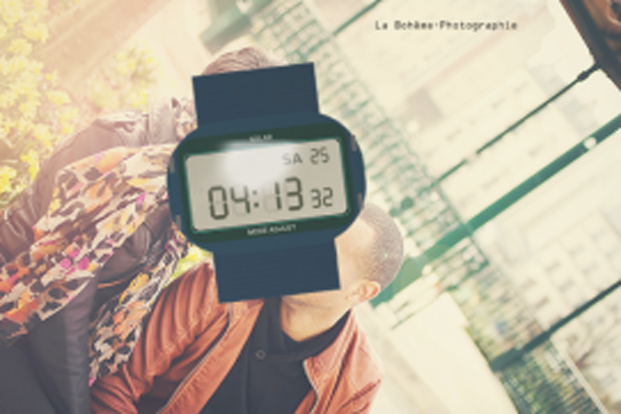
4:13:32
